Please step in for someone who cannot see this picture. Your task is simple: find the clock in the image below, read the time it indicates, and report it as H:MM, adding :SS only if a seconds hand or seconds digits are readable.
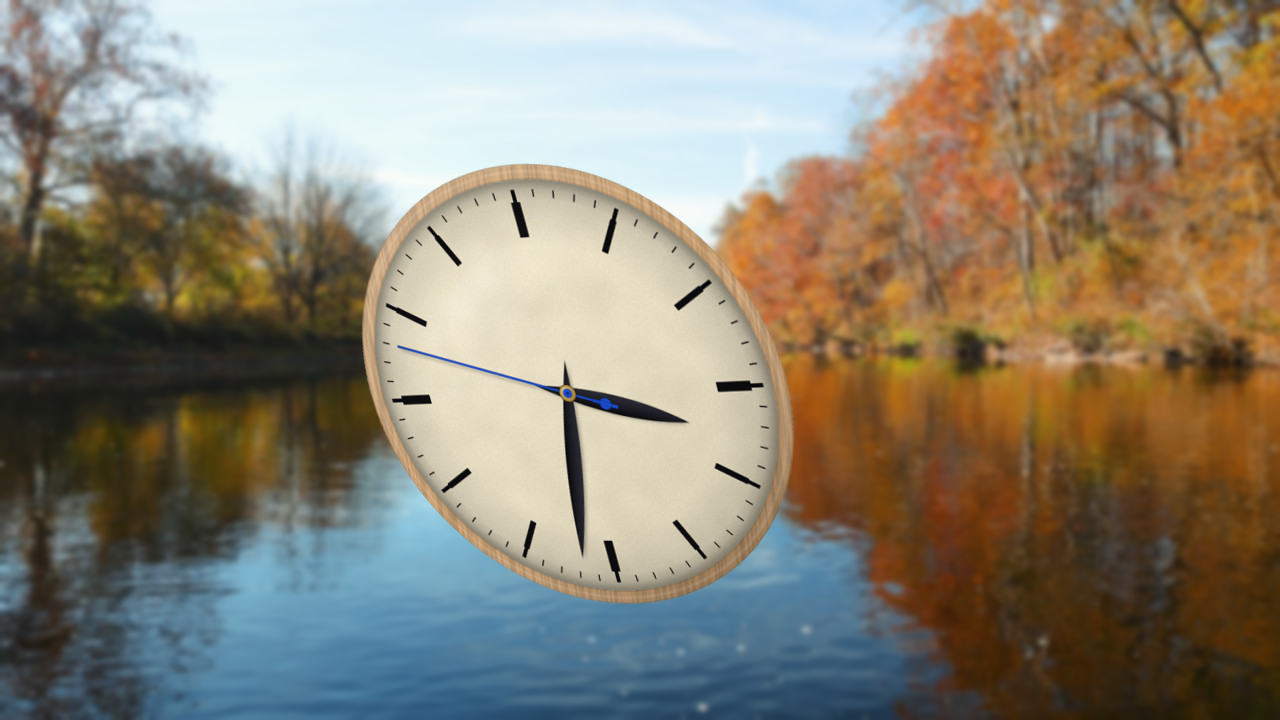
3:31:48
